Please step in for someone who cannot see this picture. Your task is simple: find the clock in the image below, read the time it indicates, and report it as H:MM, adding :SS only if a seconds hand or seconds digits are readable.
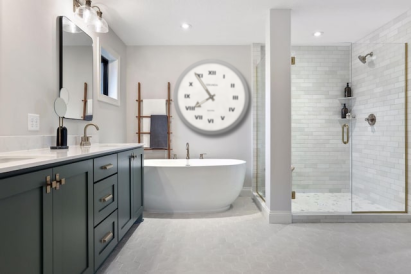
7:54
